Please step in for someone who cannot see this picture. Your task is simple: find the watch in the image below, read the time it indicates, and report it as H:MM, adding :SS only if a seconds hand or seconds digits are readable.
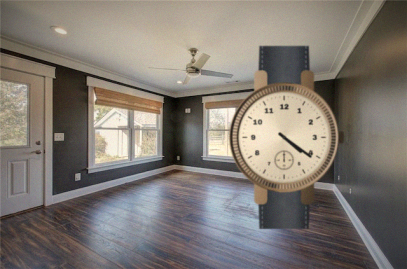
4:21
